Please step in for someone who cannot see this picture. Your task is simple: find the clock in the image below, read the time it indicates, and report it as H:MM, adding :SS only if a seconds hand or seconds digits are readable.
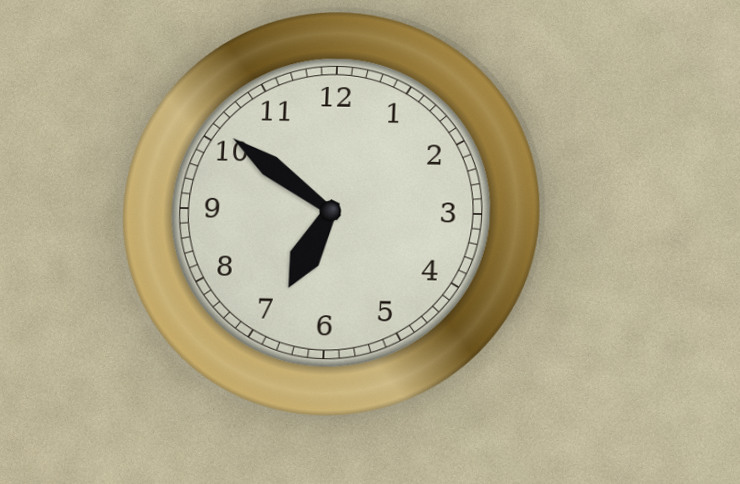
6:51
